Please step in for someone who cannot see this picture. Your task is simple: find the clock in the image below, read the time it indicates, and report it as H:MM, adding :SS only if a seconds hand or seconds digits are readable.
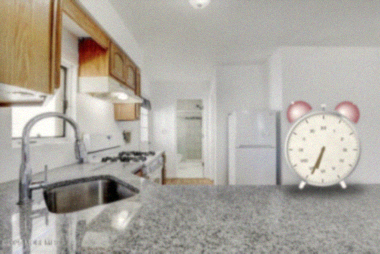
6:34
